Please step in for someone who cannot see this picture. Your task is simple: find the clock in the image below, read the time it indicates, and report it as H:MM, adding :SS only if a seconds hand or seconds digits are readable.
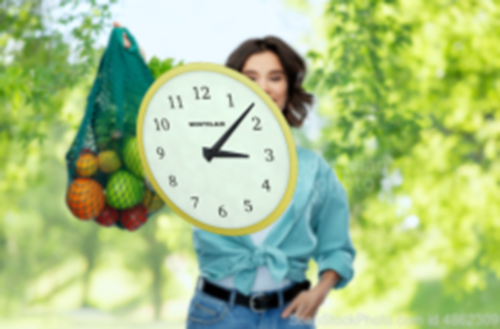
3:08
